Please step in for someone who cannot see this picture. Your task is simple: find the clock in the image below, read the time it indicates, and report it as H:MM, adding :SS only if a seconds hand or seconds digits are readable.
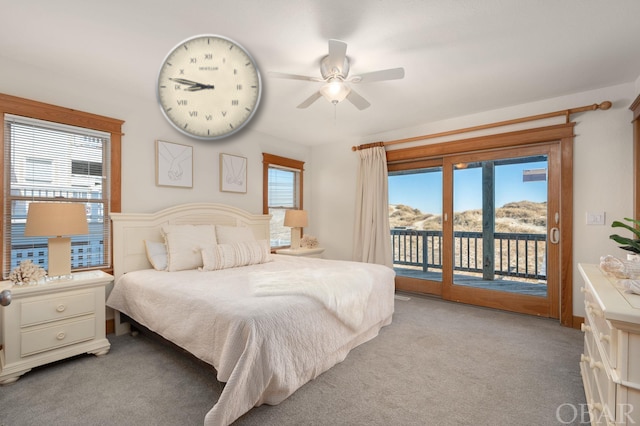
8:47
